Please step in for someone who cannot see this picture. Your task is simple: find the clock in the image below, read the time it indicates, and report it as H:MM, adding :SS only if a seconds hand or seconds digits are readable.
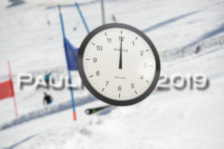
12:00
